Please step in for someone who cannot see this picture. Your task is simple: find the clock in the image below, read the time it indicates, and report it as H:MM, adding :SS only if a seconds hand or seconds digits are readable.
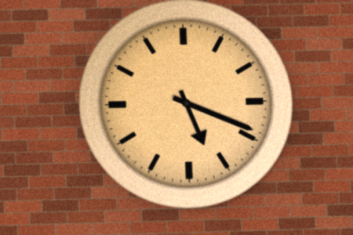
5:19
